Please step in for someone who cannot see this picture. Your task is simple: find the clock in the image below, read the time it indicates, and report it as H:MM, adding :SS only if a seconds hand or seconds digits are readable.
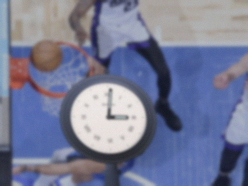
3:01
